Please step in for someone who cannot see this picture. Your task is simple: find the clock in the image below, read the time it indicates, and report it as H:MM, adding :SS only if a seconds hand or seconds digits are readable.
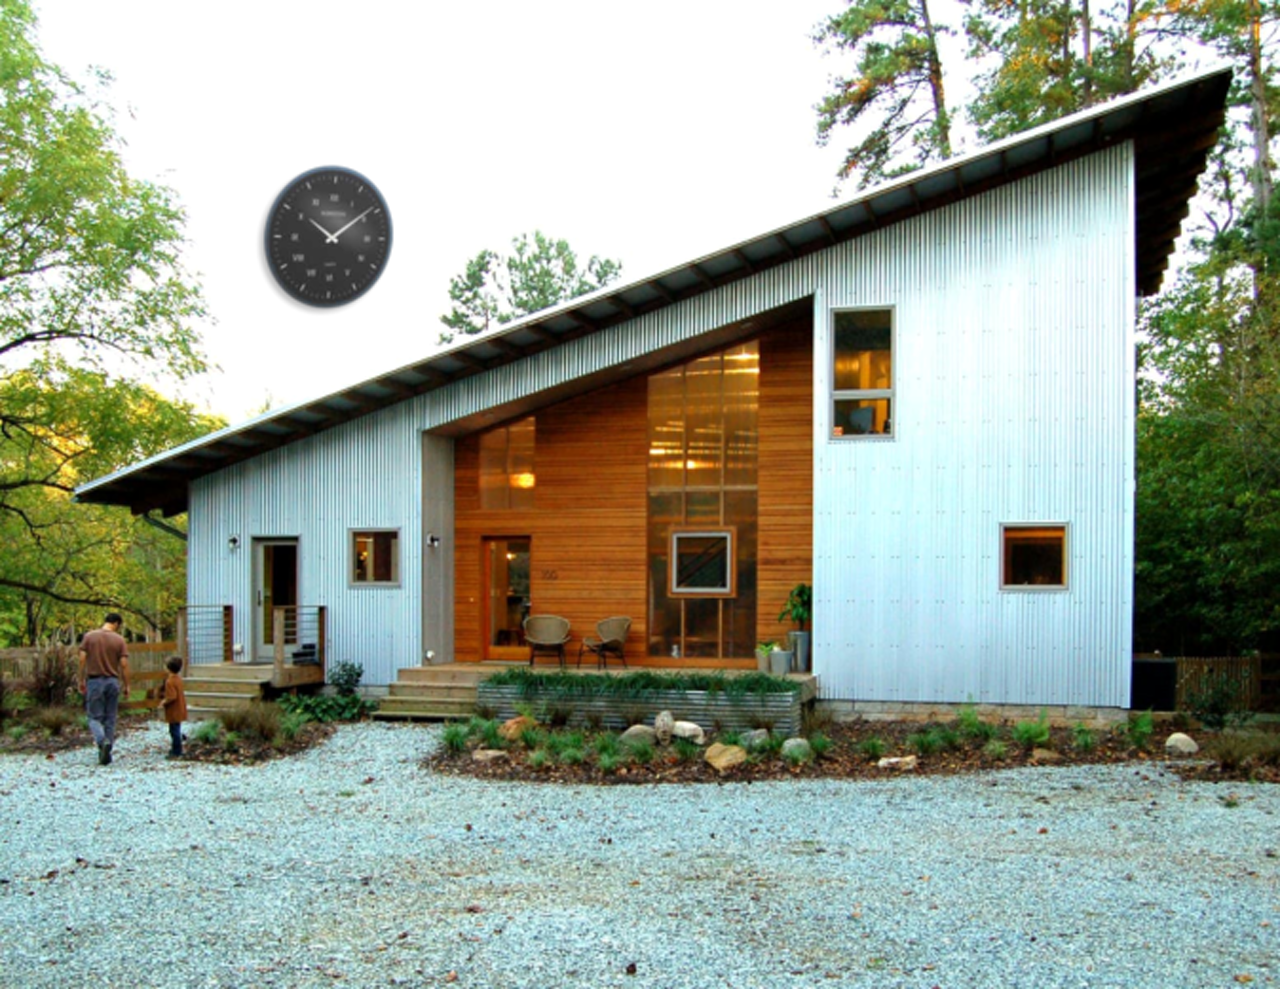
10:09
